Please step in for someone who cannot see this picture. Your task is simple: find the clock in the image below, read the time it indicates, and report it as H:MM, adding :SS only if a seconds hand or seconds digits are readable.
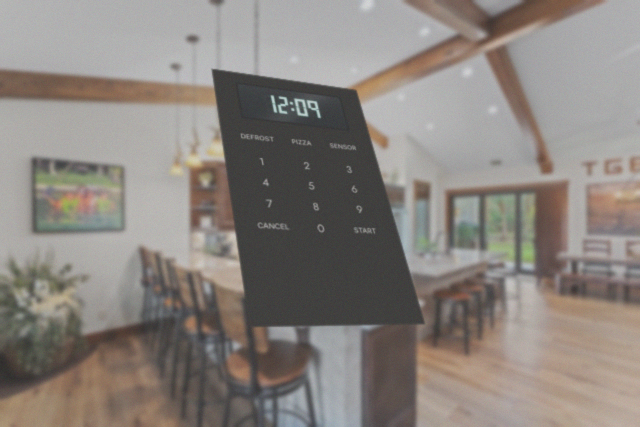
12:09
